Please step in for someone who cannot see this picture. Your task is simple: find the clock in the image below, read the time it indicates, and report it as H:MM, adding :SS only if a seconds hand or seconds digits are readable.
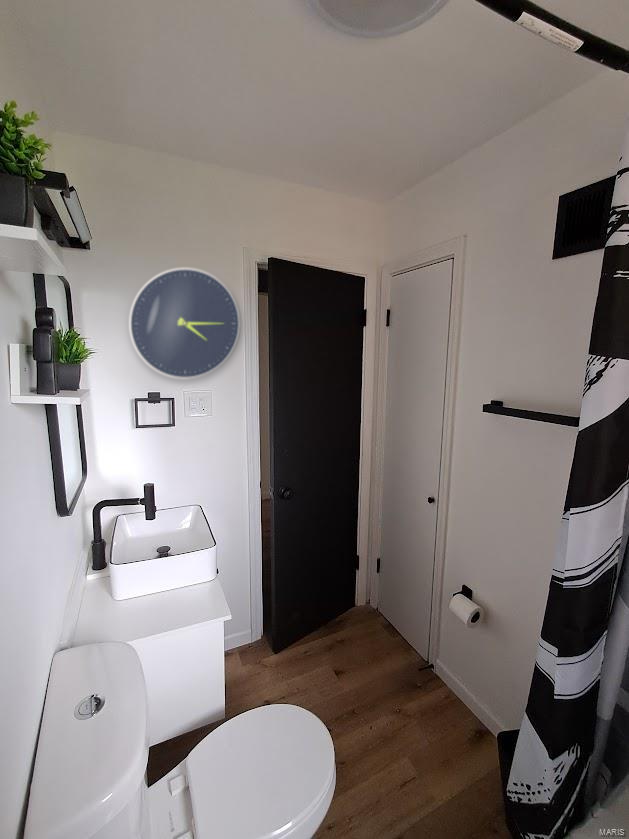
4:15
